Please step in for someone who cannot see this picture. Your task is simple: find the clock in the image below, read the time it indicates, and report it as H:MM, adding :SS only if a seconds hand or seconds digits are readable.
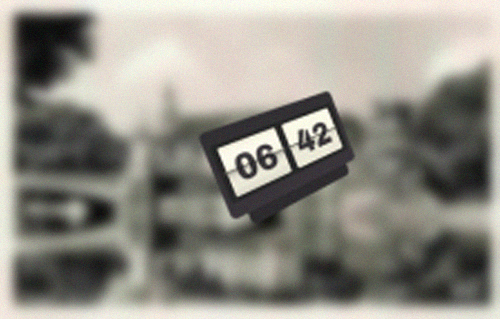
6:42
